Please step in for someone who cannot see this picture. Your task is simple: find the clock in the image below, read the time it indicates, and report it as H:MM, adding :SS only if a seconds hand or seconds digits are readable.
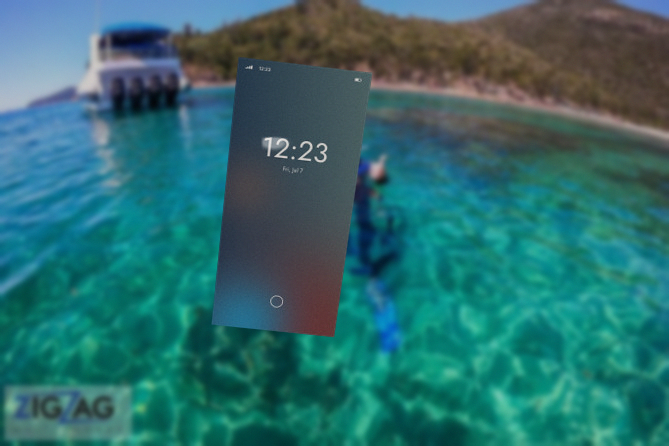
12:23
